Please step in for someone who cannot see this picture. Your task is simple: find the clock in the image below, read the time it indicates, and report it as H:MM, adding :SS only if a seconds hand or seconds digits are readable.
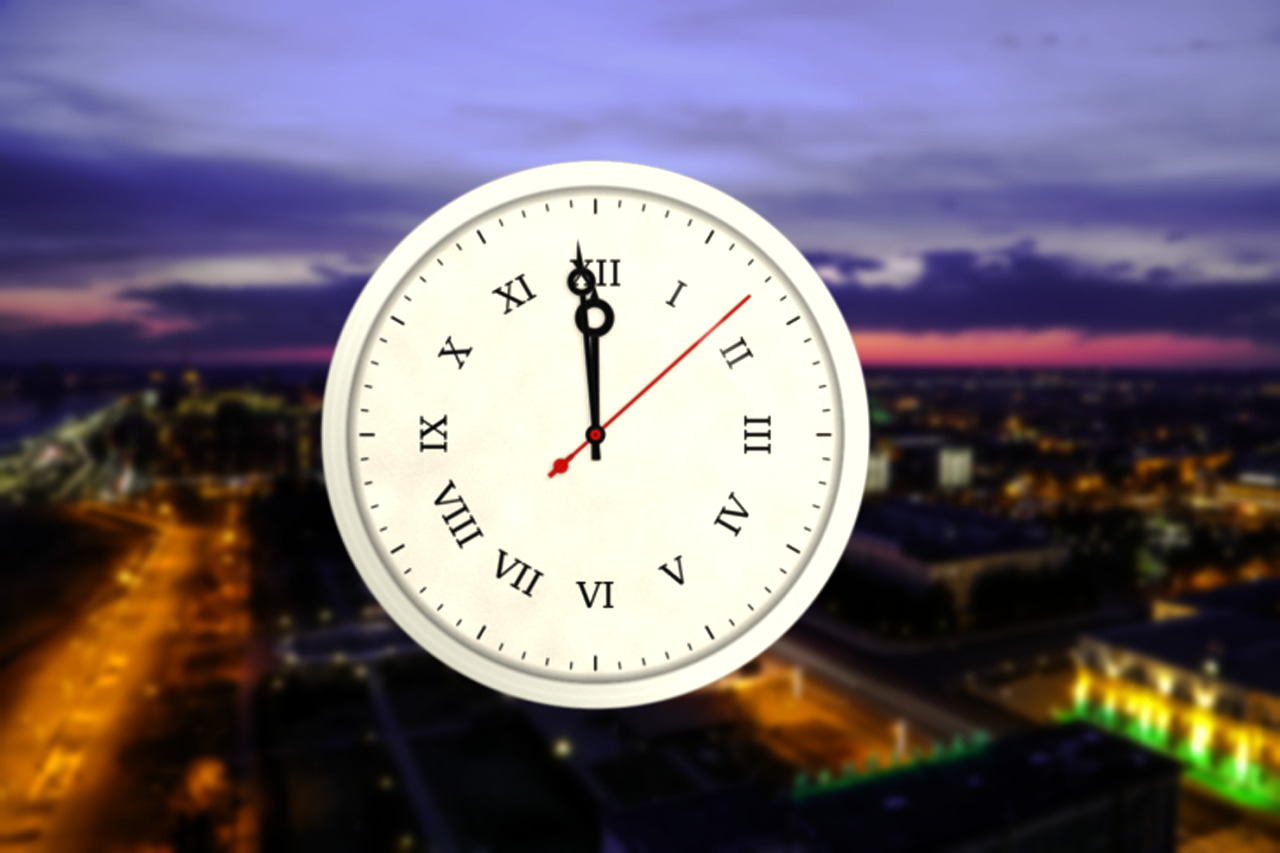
11:59:08
